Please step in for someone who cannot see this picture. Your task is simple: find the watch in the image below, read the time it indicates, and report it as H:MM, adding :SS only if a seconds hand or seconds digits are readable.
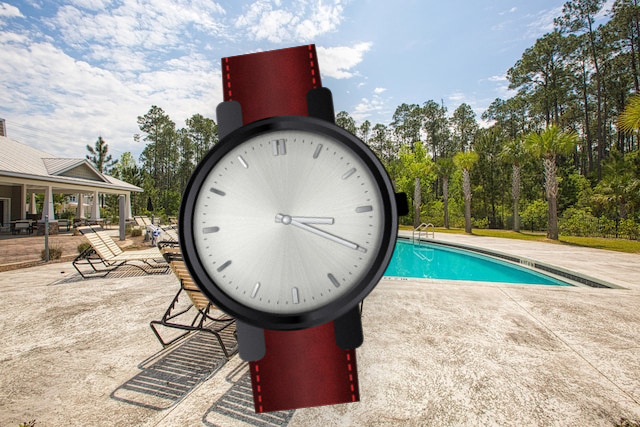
3:20
